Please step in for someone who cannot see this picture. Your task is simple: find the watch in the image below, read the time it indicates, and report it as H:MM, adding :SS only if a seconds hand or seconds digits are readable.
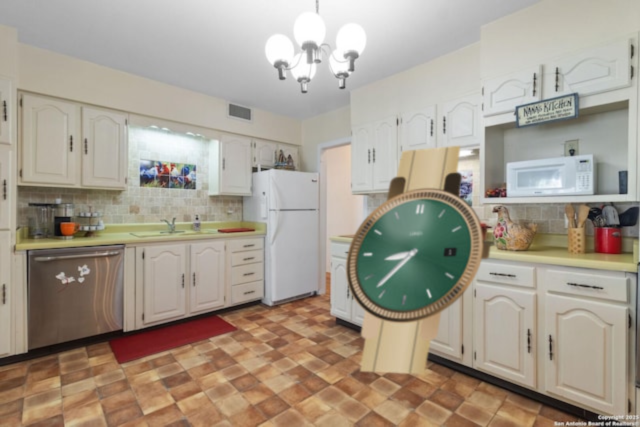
8:37
